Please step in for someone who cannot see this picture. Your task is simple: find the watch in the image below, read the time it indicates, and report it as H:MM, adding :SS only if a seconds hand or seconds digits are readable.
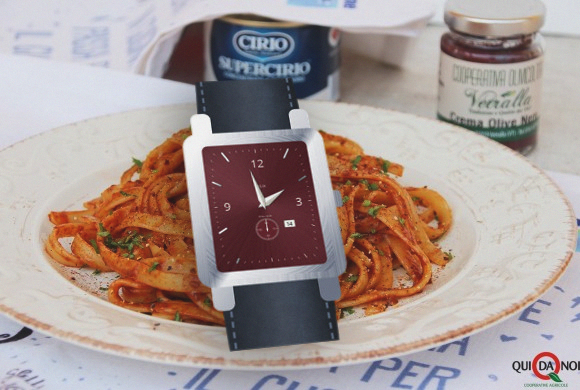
1:58
